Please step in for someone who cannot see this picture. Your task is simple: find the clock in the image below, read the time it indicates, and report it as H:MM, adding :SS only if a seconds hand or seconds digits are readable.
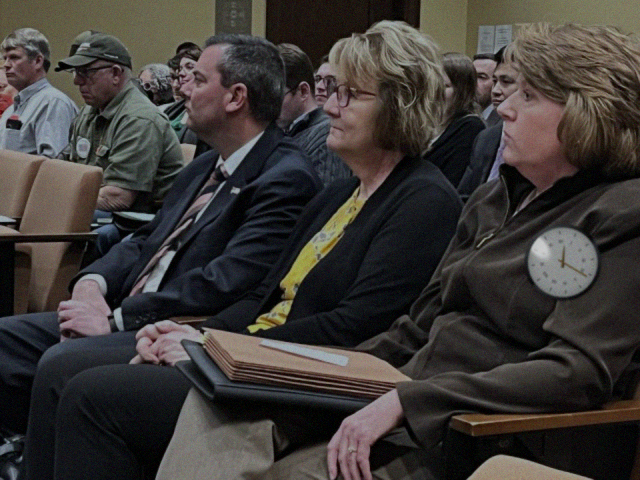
12:21
